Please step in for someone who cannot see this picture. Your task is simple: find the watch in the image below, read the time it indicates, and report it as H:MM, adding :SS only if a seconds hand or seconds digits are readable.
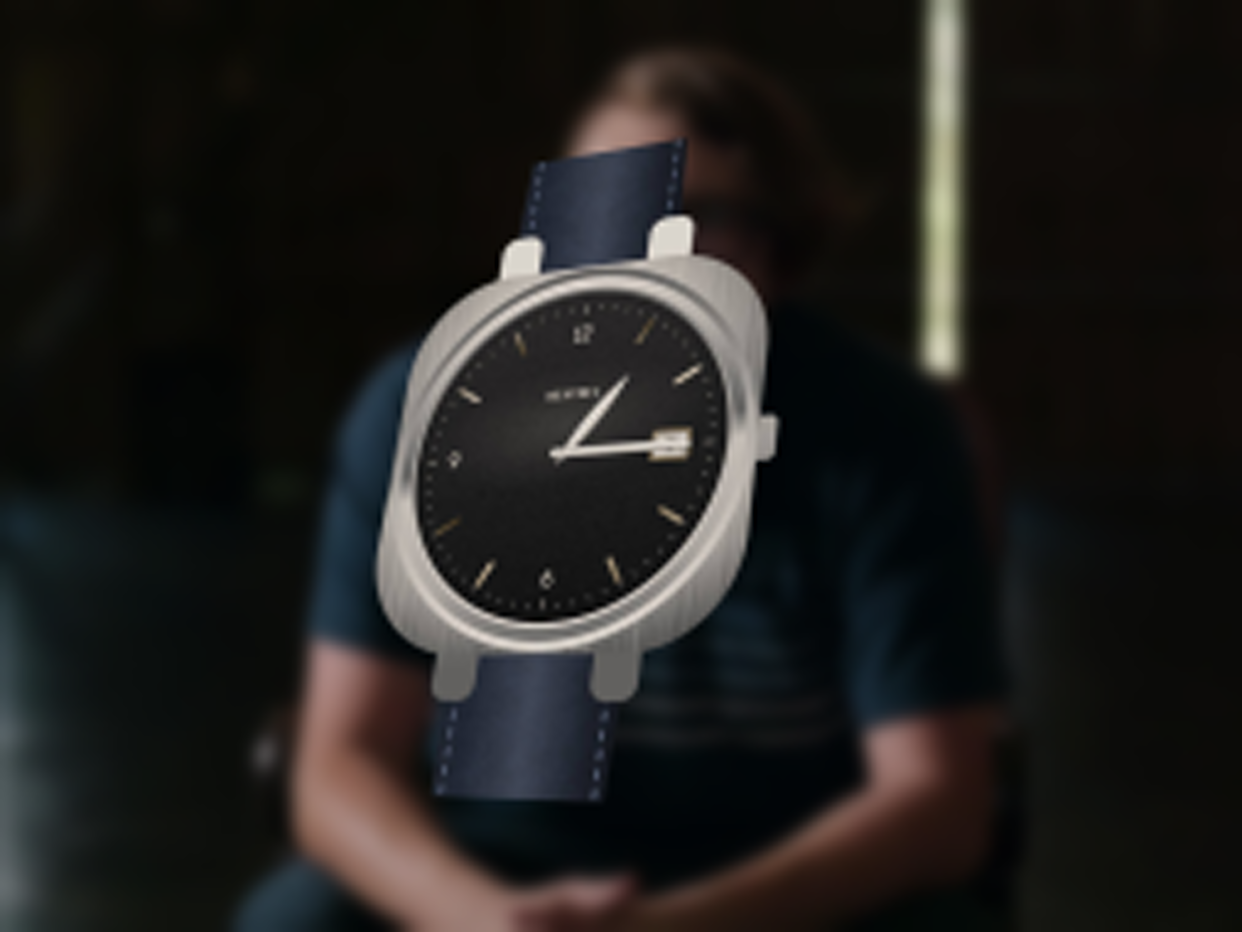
1:15
